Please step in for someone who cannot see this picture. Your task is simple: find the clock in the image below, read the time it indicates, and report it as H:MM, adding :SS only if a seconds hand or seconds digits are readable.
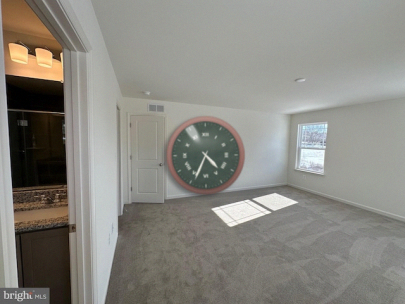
4:34
